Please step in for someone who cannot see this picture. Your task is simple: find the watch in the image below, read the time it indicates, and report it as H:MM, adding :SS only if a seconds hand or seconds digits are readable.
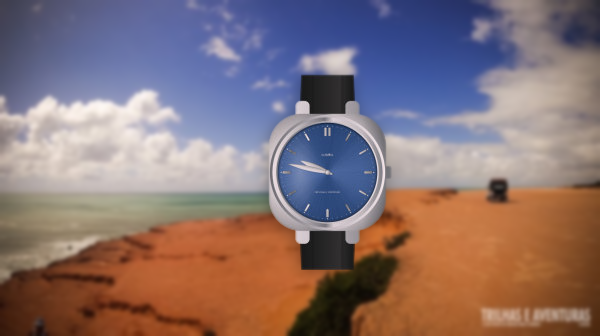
9:47
